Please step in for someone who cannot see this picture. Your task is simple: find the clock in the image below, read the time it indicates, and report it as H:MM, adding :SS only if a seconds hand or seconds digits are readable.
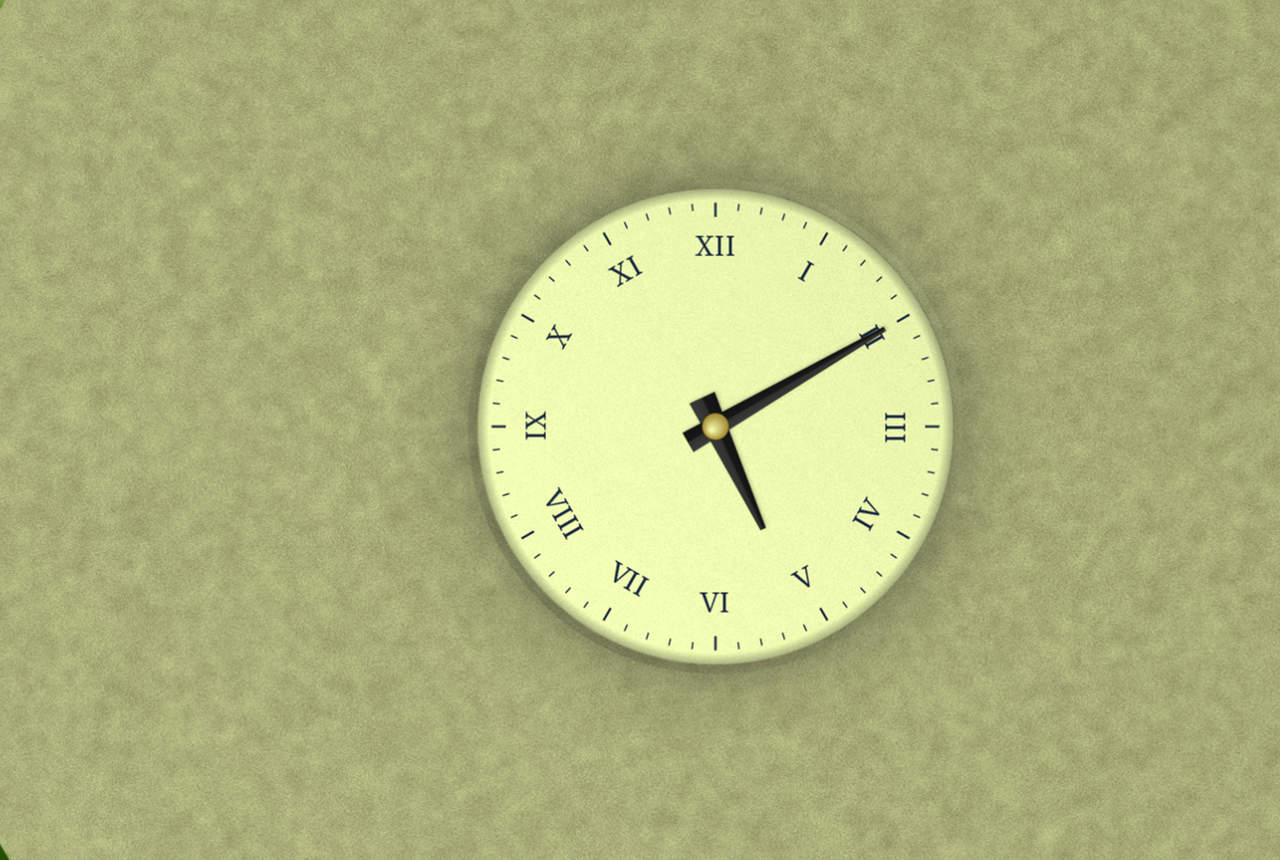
5:10
